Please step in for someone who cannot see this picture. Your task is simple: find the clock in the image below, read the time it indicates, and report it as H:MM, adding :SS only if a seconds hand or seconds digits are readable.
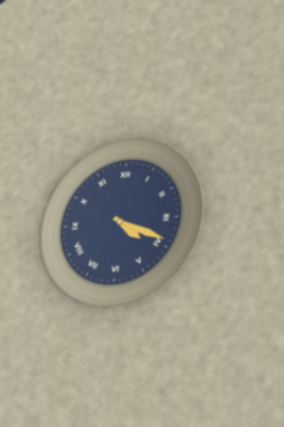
4:19
